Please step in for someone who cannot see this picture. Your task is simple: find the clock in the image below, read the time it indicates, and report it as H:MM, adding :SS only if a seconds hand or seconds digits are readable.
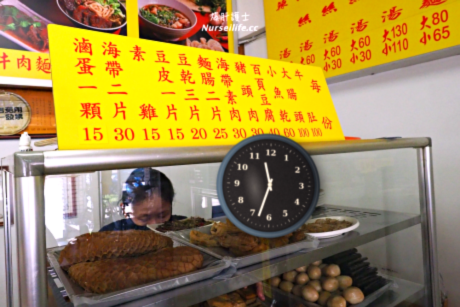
11:33
